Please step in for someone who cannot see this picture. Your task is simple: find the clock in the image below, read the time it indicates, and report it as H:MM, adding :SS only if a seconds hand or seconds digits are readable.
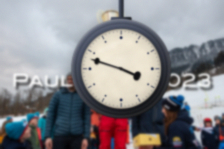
3:48
